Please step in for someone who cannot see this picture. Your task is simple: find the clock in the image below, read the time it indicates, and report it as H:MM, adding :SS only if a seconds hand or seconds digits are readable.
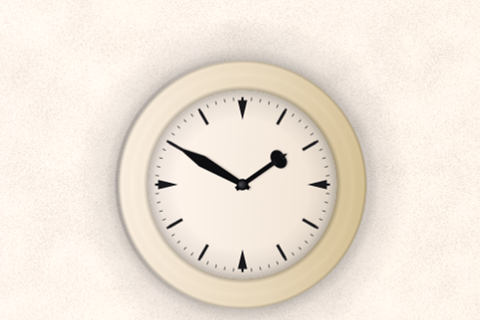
1:50
